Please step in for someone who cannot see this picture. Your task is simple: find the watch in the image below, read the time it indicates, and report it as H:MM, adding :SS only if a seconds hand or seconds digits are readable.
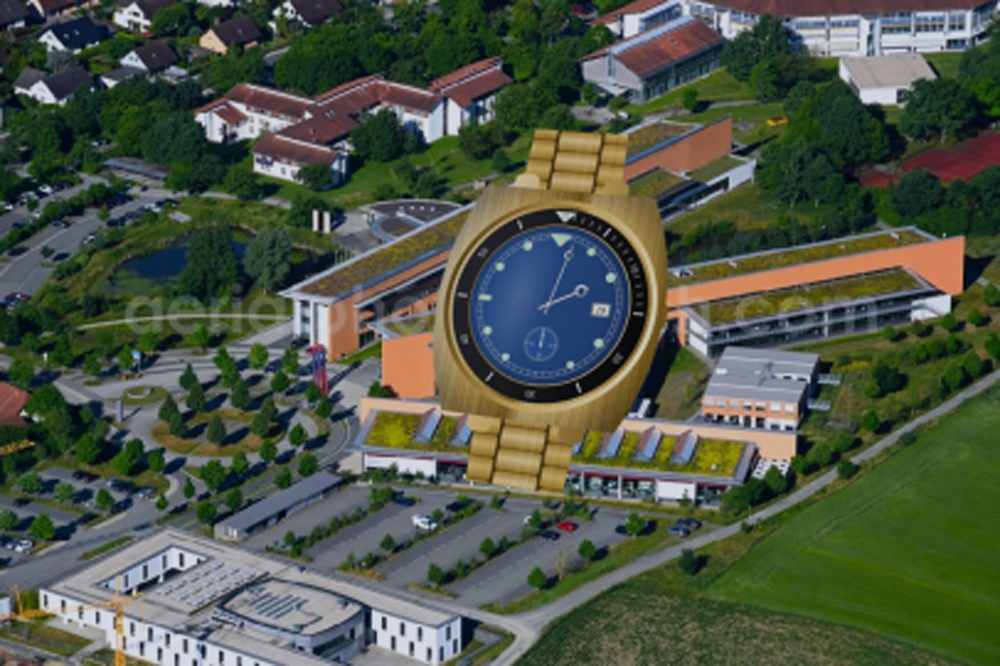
2:02
